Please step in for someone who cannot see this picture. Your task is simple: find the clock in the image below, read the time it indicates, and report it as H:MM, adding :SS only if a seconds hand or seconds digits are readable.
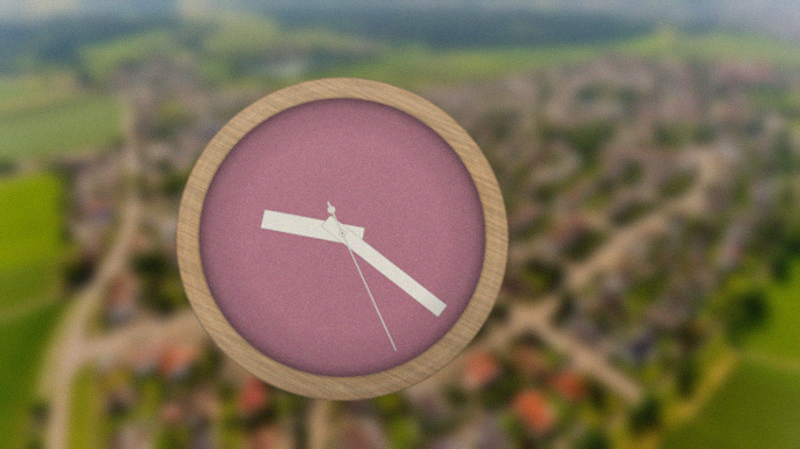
9:21:26
